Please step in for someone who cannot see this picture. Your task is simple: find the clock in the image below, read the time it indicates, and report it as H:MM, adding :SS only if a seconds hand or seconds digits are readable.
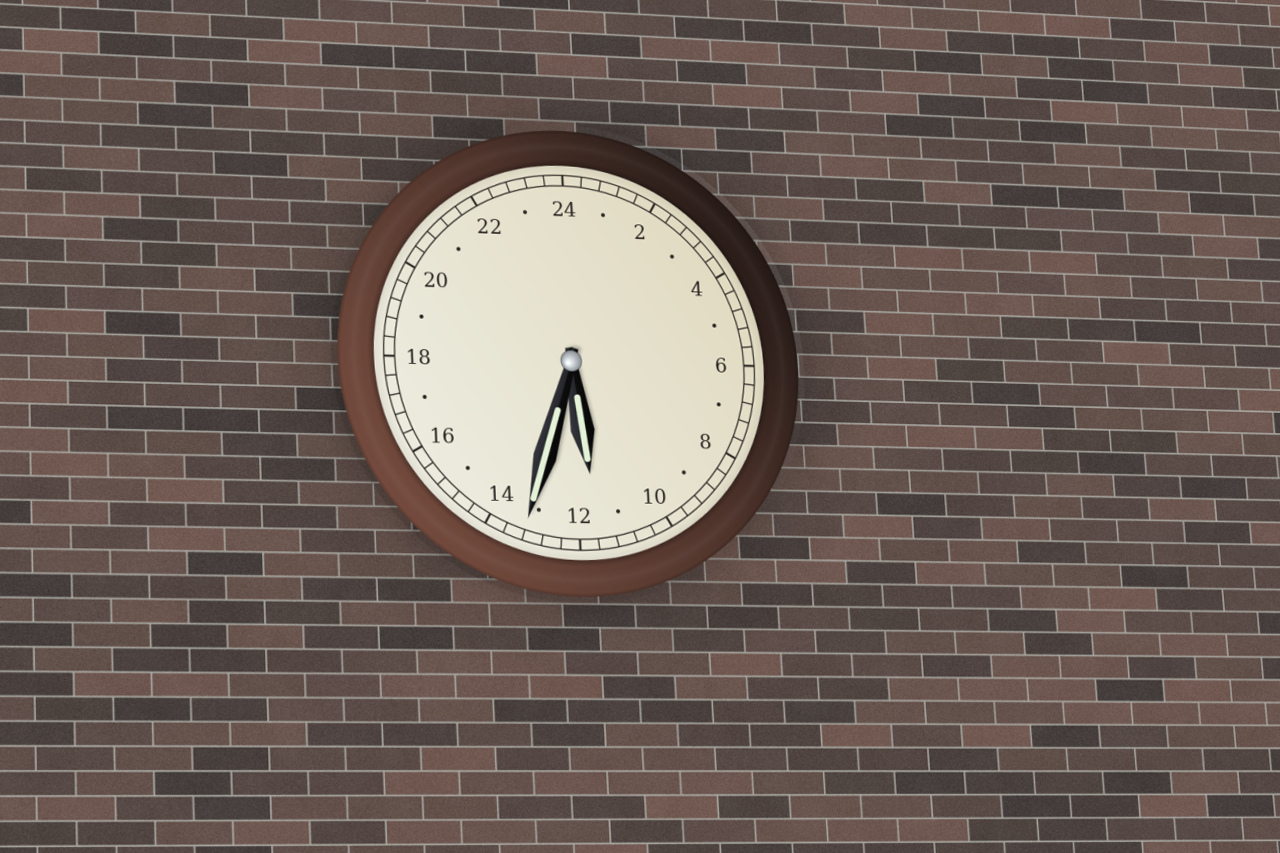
11:33
